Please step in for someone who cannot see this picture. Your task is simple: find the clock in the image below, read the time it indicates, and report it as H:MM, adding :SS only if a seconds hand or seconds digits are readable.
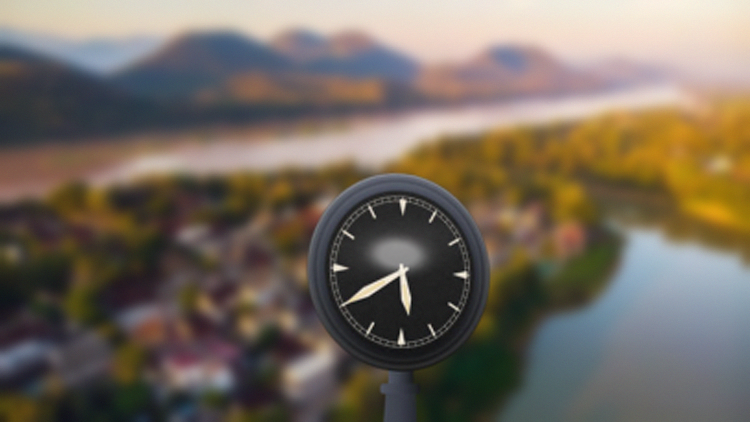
5:40
